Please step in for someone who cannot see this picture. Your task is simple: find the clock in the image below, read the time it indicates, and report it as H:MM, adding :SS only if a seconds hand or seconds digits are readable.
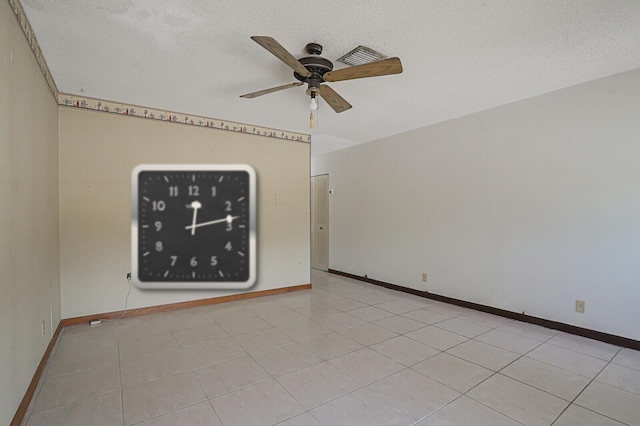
12:13
